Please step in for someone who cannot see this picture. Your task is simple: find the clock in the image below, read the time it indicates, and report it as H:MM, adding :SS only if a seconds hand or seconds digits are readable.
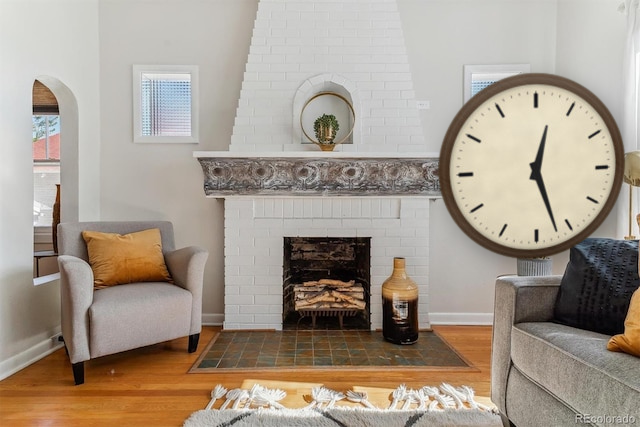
12:27
